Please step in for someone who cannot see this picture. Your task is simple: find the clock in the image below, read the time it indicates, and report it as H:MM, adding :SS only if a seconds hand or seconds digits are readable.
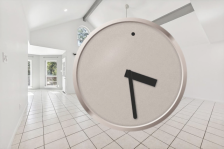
3:28
